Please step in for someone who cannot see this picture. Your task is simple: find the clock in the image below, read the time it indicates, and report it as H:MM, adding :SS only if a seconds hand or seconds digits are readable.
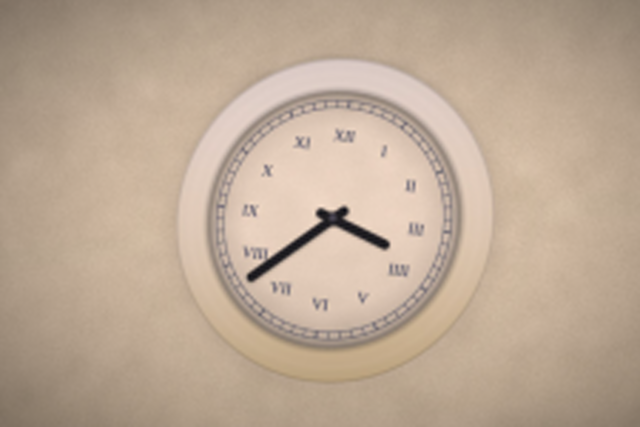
3:38
